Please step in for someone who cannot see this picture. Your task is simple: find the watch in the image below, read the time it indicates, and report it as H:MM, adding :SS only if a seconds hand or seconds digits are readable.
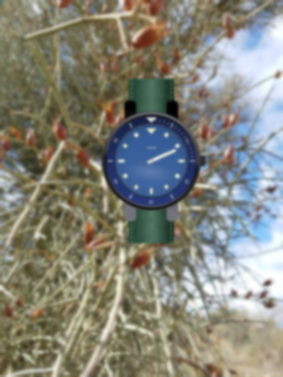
2:11
